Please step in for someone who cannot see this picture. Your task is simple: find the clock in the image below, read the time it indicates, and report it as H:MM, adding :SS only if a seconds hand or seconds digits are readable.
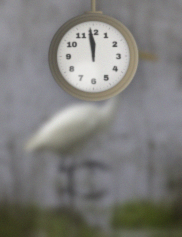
11:59
